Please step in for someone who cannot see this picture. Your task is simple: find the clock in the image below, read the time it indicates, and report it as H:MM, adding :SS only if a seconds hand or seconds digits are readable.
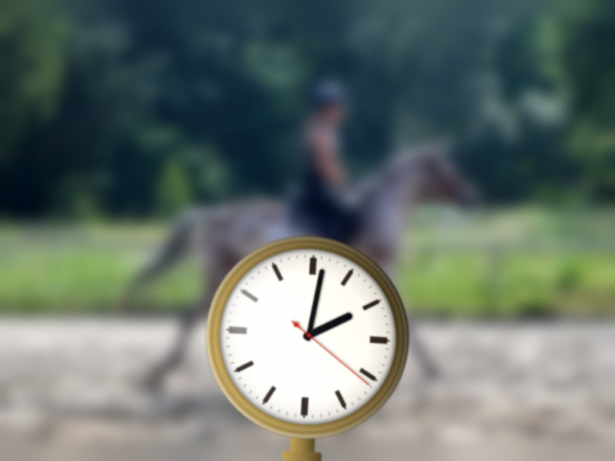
2:01:21
